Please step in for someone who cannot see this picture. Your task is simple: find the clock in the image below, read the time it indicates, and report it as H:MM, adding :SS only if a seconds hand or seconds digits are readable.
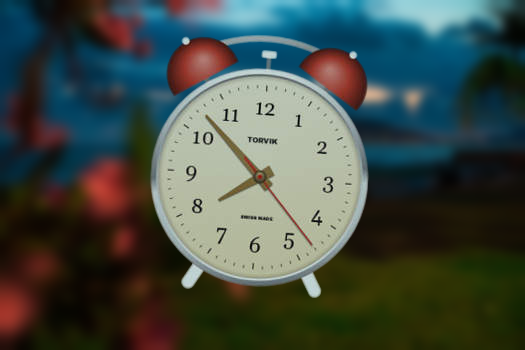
7:52:23
